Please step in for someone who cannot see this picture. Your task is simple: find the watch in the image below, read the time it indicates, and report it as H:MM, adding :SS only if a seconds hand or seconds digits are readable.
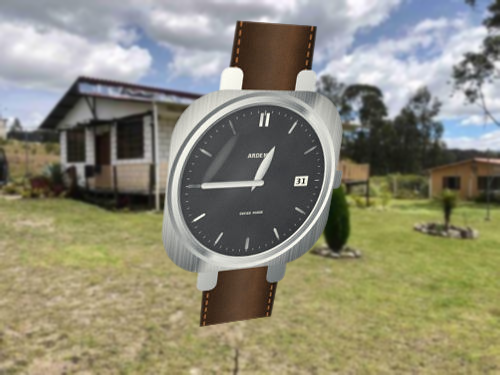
12:45
